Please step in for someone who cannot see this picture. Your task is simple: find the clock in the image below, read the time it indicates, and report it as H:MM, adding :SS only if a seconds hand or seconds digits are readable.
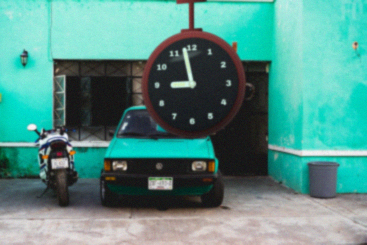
8:58
